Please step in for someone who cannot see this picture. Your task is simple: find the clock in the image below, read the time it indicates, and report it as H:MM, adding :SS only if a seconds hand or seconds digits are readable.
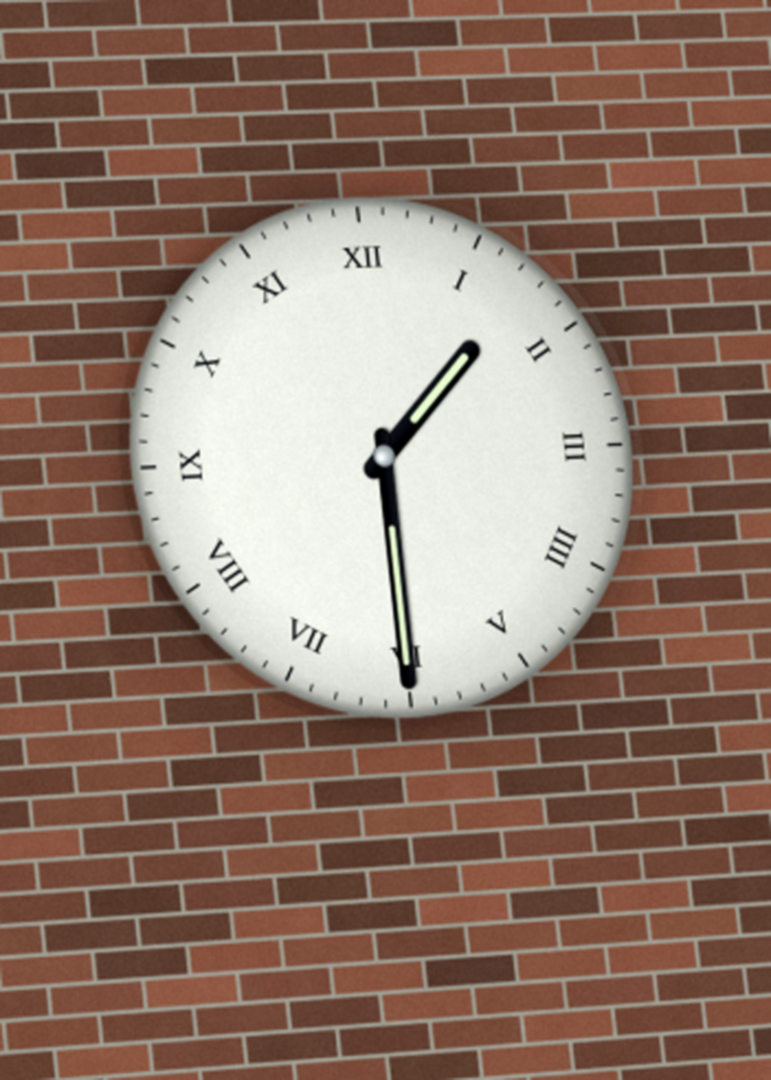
1:30
